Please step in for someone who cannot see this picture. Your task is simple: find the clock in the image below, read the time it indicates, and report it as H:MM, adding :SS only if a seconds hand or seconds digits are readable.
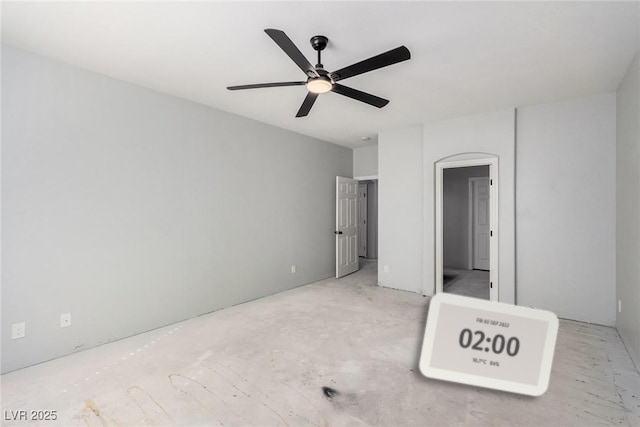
2:00
